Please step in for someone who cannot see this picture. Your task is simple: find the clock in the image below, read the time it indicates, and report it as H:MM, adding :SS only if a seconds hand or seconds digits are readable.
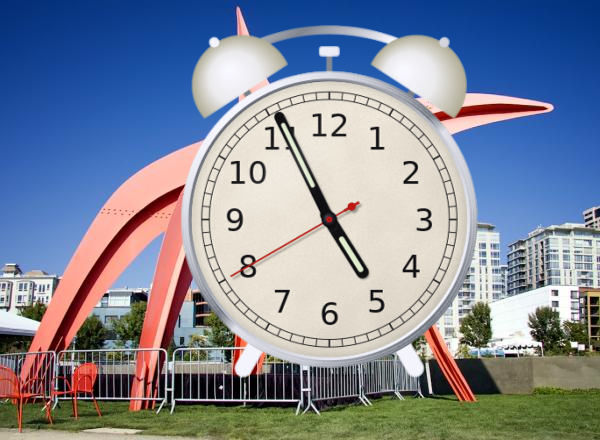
4:55:40
